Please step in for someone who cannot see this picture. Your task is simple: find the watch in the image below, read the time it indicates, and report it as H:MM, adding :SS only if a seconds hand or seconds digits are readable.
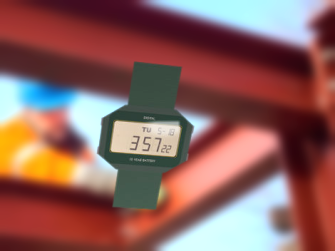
3:57:22
